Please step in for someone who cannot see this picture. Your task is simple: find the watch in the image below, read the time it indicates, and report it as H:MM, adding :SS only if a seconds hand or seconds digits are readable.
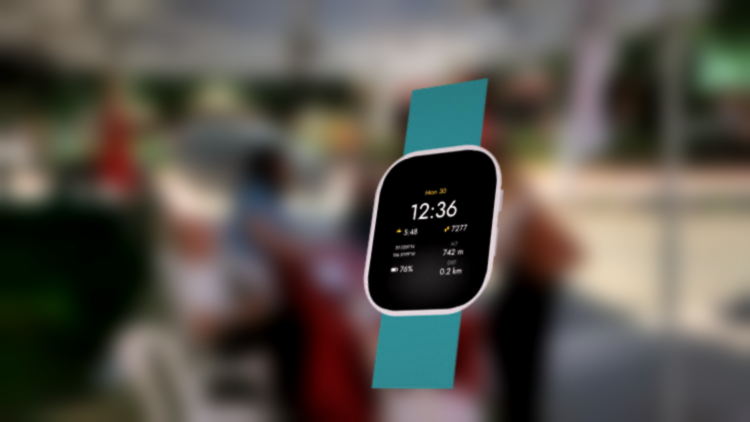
12:36
